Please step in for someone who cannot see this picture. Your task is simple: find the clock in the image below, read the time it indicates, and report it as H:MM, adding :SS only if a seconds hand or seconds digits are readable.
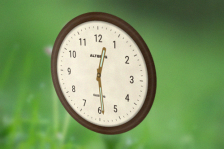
12:29
